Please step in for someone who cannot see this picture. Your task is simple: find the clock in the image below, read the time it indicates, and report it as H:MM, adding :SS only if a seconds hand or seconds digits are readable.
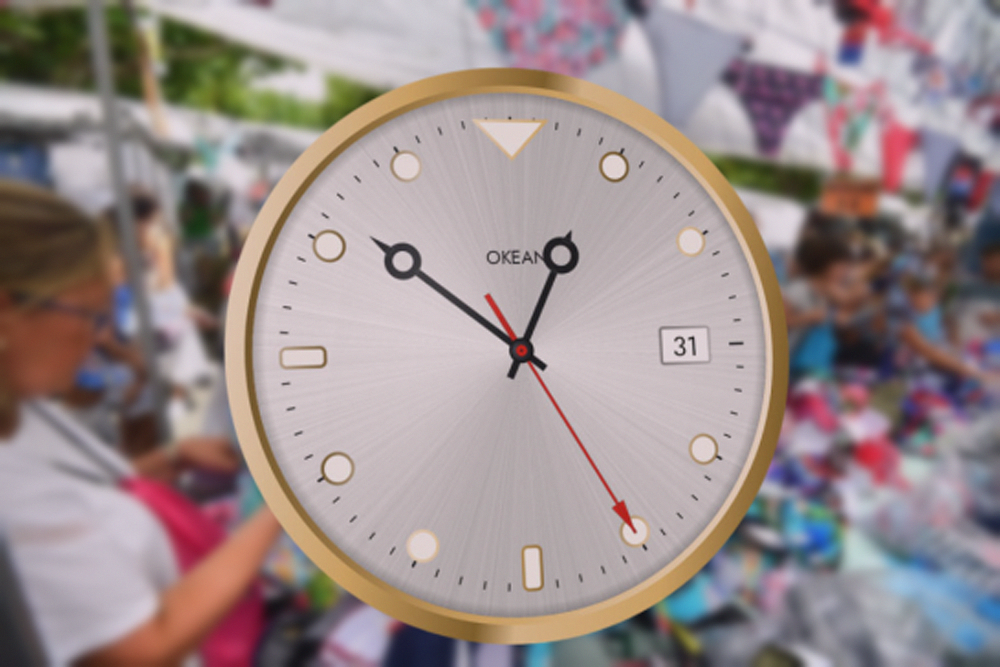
12:51:25
